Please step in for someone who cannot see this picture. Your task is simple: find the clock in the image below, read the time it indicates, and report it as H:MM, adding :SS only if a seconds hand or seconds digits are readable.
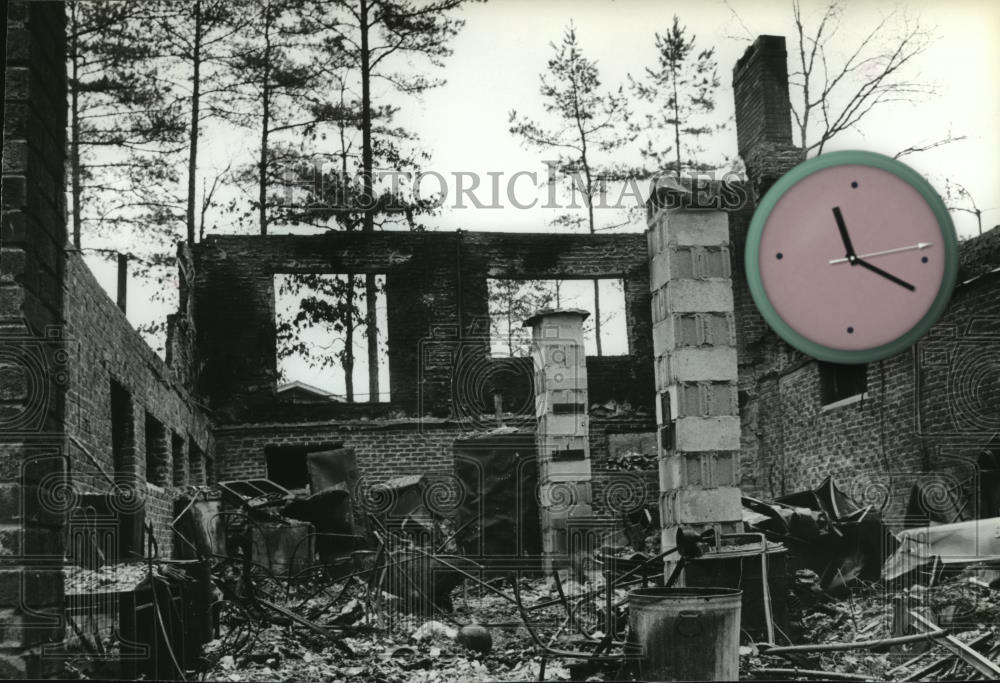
11:19:13
